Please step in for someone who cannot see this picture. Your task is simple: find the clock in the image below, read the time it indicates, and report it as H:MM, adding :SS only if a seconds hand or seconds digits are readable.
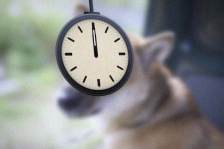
12:00
